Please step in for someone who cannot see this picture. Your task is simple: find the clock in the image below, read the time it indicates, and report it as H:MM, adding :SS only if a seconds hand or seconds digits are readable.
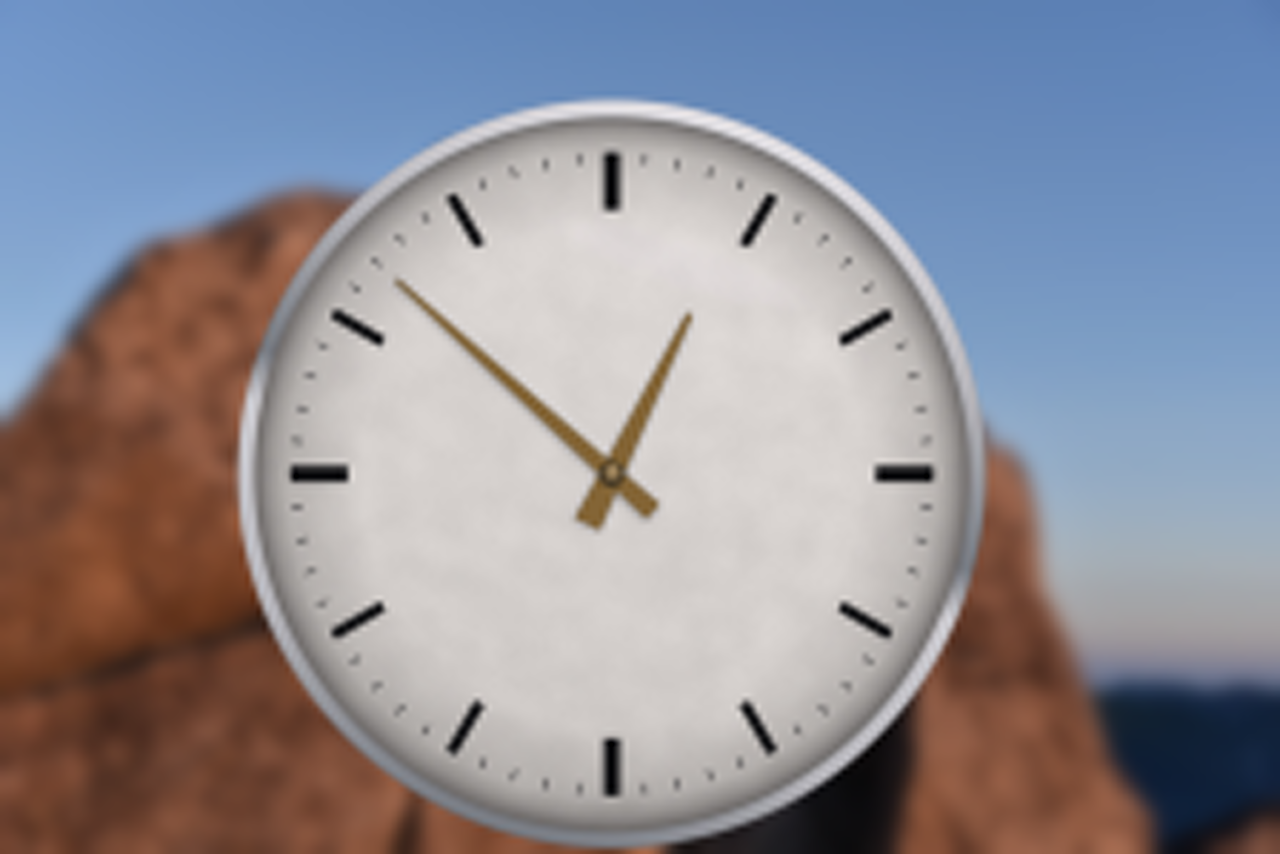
12:52
